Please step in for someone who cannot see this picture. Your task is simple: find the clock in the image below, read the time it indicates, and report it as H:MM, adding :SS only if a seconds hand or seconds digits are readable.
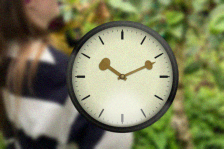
10:11
